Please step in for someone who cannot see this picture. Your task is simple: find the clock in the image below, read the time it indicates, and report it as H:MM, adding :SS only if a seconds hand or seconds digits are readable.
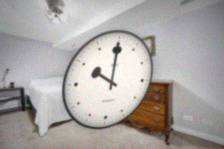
10:00
